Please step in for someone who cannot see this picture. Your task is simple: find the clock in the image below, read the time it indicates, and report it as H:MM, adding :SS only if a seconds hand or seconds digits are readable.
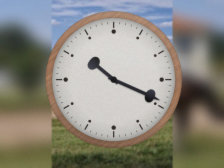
10:19
